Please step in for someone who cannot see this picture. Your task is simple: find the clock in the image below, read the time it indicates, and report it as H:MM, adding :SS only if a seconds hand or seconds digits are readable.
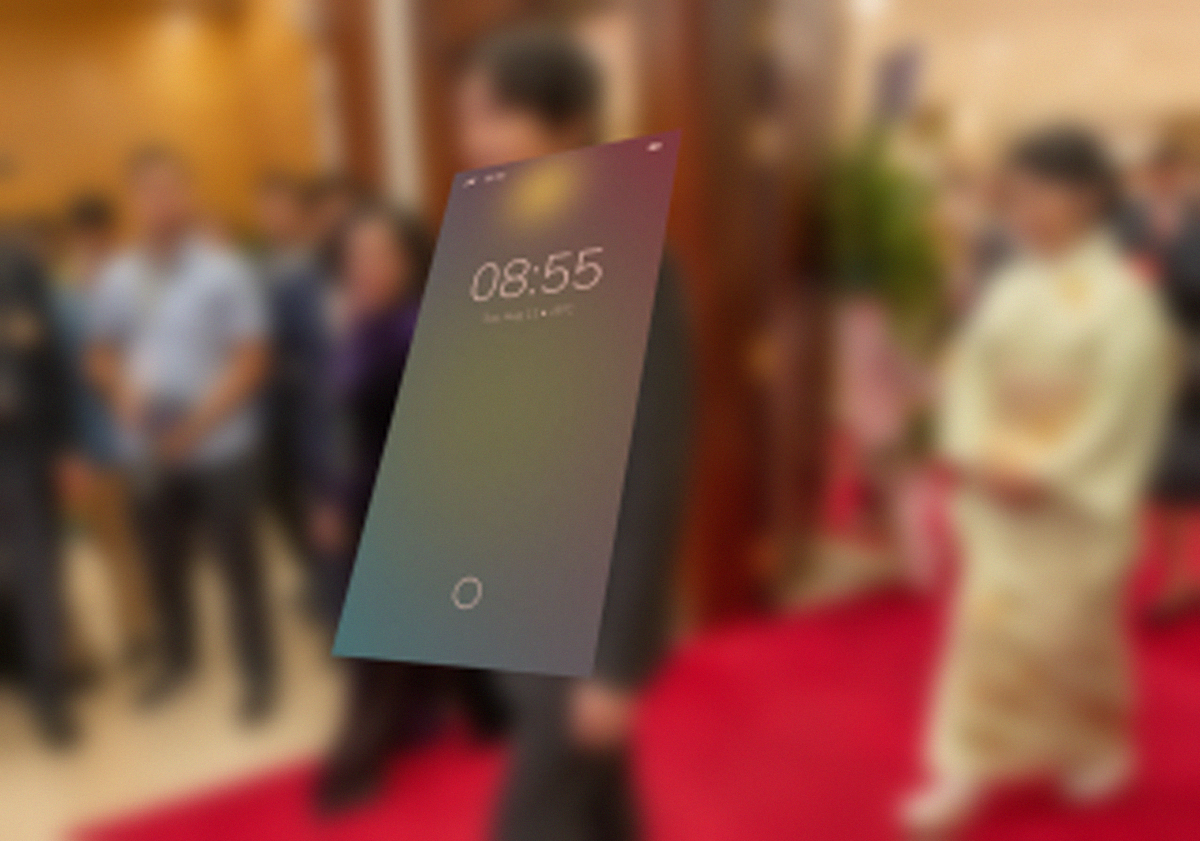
8:55
